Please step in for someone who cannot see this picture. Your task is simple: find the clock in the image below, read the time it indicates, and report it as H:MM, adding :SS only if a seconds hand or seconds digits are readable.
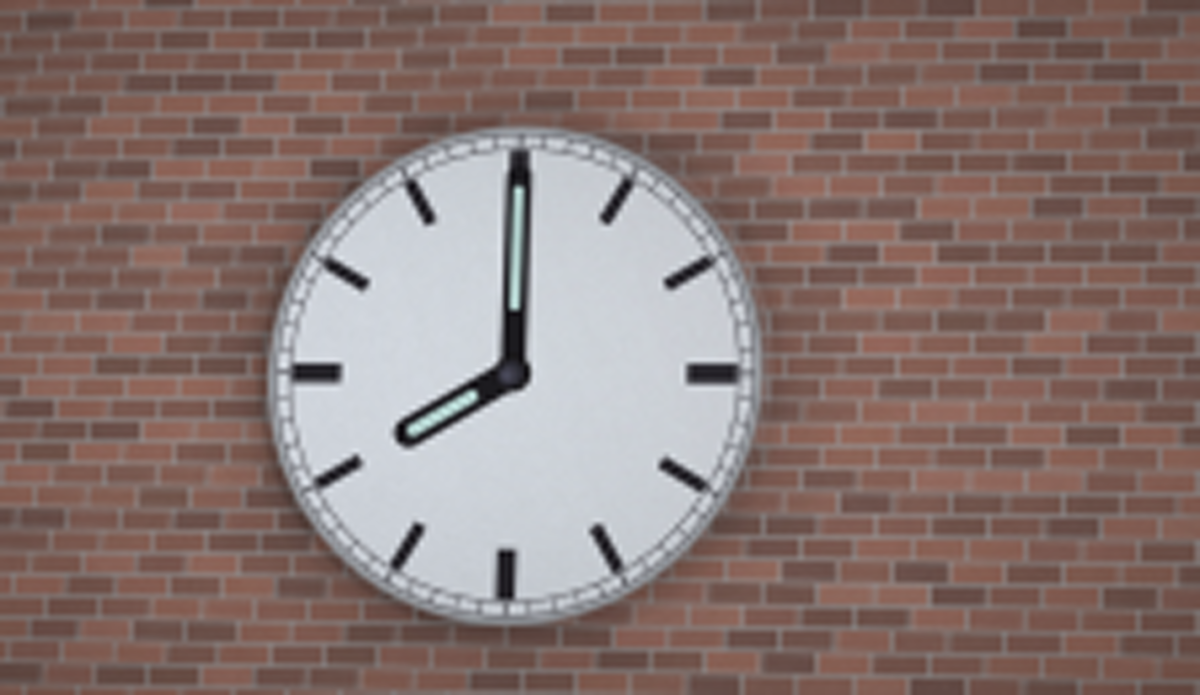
8:00
